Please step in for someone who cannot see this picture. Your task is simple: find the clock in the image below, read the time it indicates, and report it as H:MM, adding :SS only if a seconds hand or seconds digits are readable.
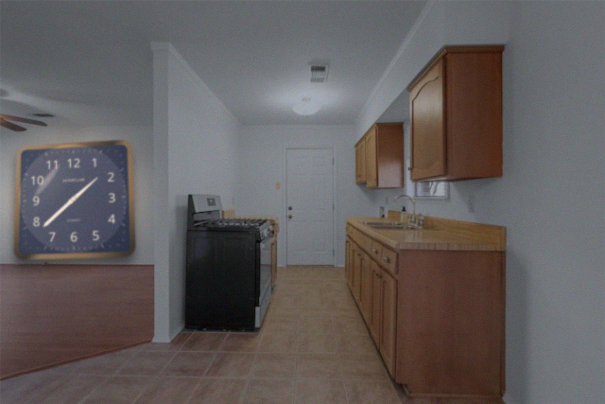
1:38
